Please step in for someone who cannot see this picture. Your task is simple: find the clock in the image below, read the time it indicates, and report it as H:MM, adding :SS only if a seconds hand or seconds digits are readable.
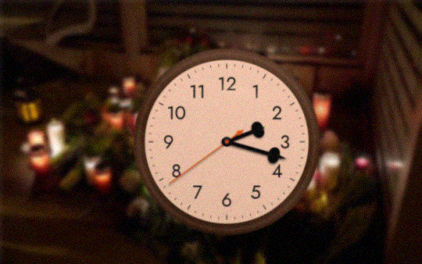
2:17:39
